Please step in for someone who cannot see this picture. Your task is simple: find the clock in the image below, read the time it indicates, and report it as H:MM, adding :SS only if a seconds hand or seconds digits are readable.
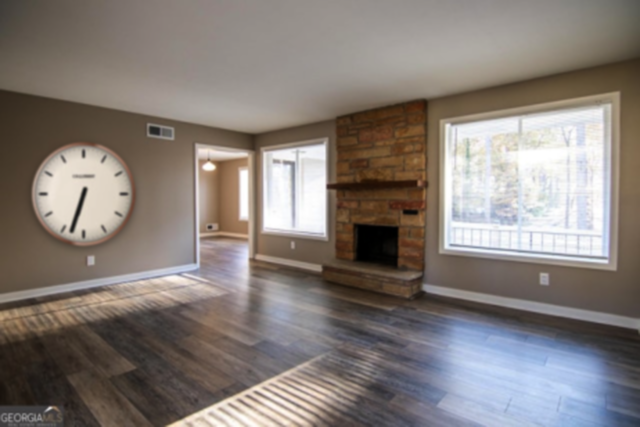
6:33
